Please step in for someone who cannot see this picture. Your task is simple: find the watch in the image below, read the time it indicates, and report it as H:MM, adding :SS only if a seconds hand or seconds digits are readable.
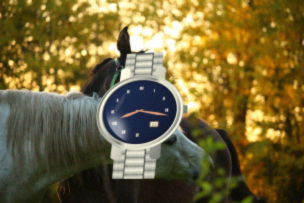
8:17
